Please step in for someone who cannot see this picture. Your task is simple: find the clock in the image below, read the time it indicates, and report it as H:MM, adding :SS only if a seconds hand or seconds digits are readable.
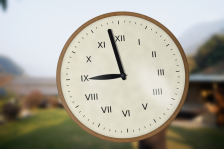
8:58
